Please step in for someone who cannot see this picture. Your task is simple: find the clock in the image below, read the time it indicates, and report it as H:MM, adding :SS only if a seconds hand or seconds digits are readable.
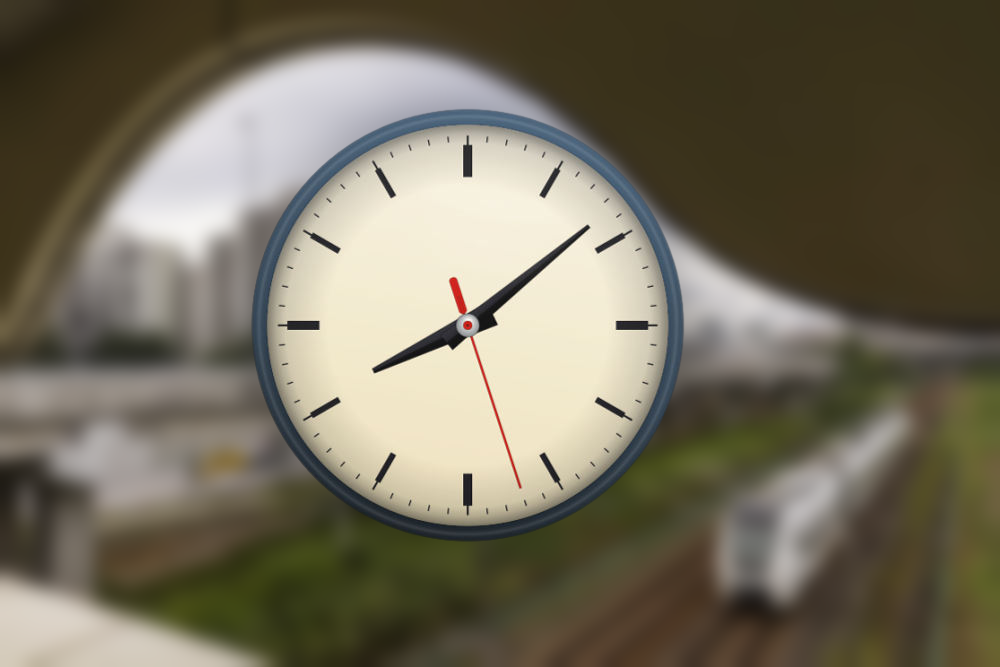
8:08:27
